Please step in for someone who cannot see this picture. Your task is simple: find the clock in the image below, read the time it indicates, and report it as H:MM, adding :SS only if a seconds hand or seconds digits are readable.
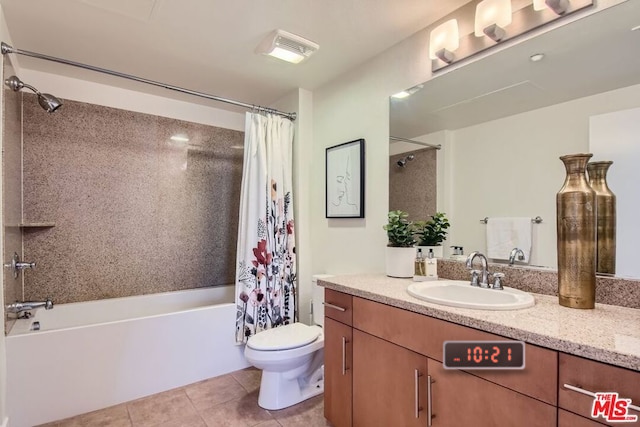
10:21
